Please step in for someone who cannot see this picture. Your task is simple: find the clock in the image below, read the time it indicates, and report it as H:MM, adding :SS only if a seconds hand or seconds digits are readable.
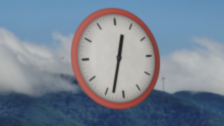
12:33
